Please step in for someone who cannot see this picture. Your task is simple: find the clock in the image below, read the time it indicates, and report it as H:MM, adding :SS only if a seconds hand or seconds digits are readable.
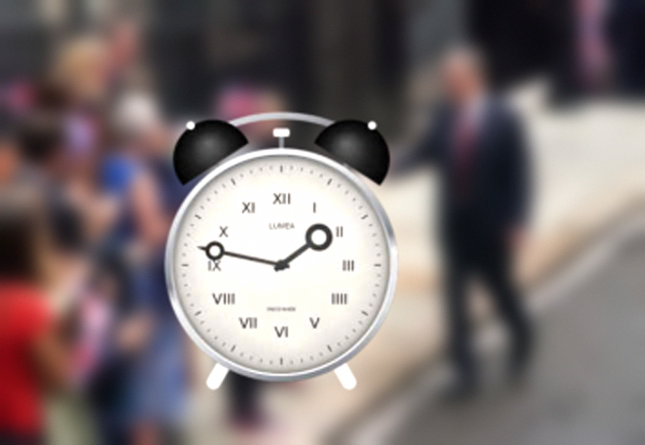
1:47
